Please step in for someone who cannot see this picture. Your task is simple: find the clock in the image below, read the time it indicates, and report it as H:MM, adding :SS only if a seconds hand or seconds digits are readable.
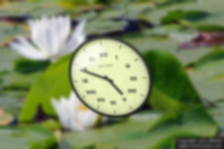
4:49
